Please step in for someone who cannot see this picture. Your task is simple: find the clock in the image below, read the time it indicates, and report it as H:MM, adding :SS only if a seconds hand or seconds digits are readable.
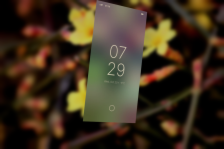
7:29
